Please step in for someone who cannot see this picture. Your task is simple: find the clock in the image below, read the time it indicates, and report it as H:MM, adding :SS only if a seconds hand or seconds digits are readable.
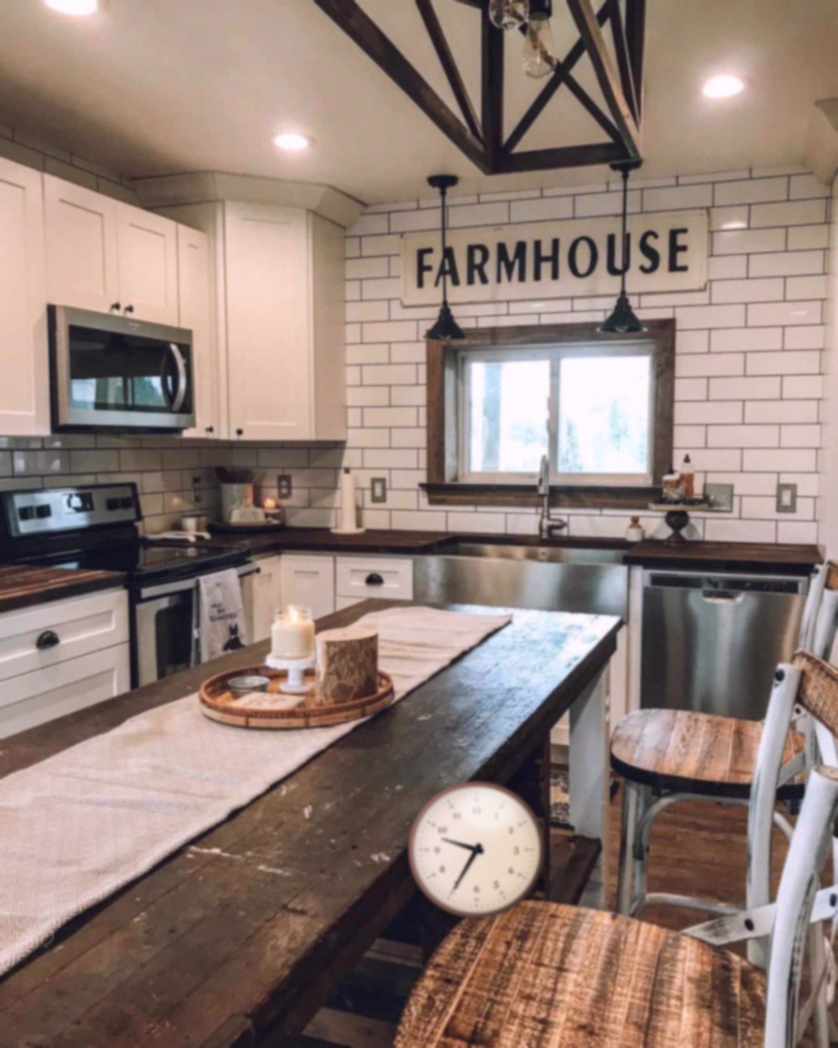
9:35
